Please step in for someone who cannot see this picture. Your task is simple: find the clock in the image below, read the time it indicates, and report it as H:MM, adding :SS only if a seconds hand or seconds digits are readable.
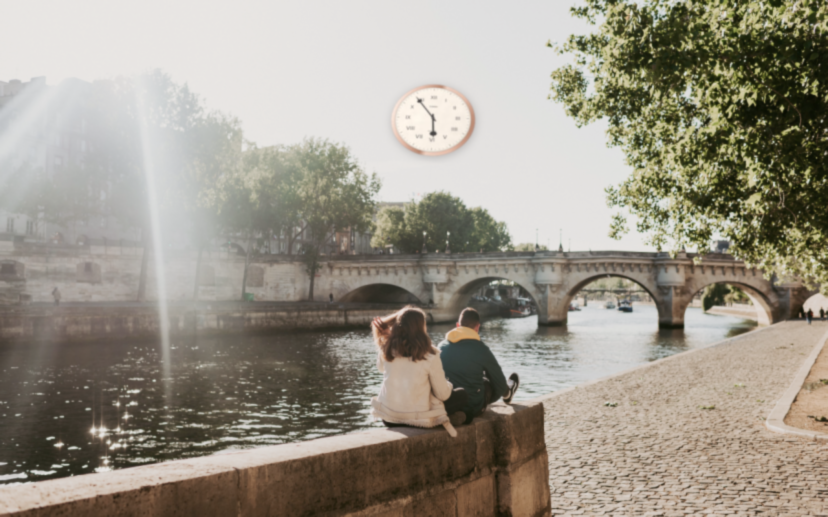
5:54
